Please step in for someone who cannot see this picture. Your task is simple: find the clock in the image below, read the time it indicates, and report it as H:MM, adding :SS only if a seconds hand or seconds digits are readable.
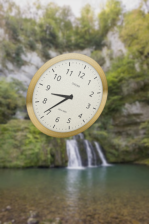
8:36
